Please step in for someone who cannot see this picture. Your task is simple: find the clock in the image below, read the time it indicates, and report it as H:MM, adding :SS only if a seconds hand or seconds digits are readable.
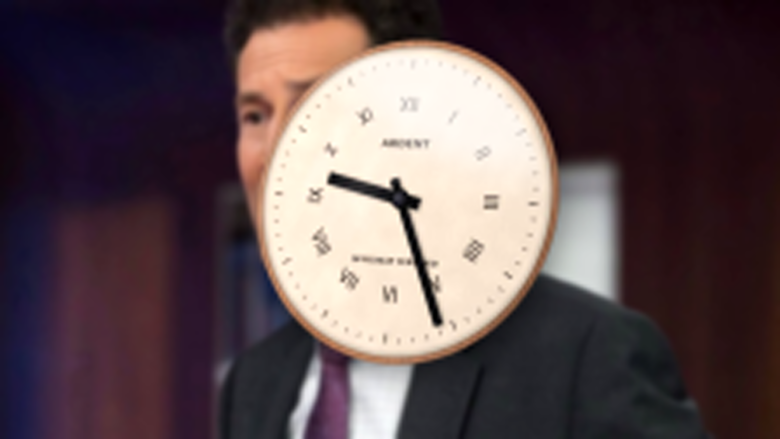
9:26
